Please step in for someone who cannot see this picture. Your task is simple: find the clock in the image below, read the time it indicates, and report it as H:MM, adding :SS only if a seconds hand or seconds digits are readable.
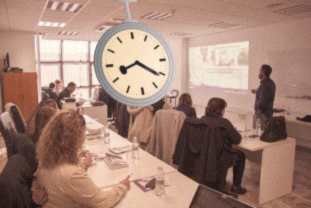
8:21
